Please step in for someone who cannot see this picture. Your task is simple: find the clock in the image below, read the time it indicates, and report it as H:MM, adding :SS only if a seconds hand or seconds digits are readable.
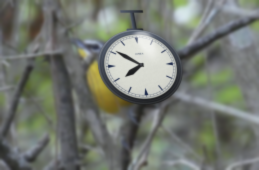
7:51
